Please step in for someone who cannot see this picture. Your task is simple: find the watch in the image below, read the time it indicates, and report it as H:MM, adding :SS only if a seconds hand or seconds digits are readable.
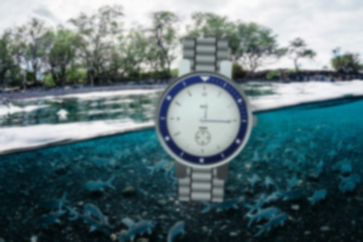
12:15
